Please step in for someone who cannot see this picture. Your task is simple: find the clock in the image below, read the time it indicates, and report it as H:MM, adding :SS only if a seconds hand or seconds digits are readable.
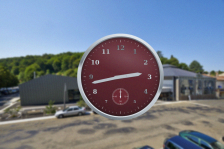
2:43
